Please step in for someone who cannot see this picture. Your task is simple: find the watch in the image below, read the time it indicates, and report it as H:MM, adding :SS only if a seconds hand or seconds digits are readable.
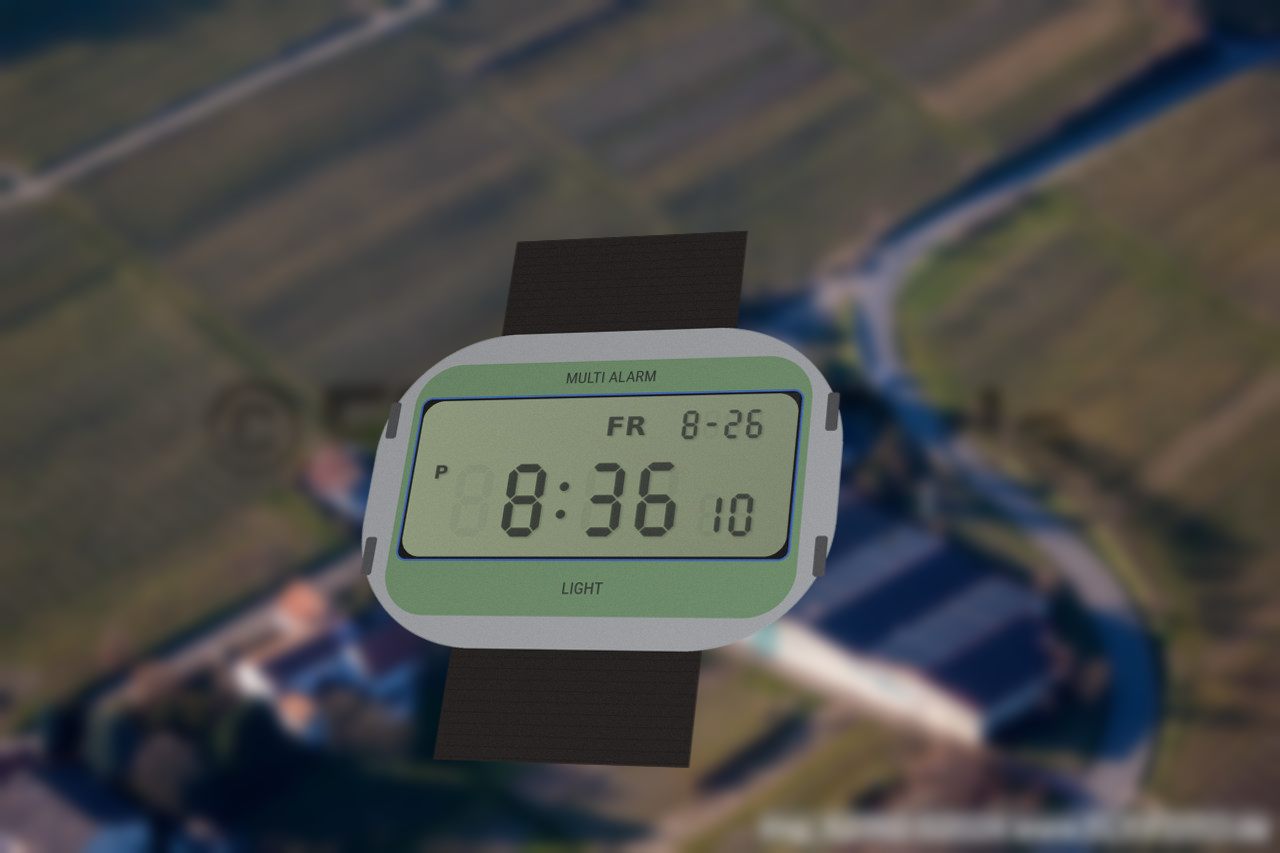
8:36:10
